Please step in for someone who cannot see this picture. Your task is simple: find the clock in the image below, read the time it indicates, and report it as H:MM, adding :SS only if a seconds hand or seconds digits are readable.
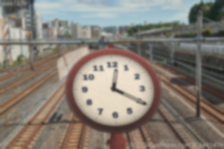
12:20
